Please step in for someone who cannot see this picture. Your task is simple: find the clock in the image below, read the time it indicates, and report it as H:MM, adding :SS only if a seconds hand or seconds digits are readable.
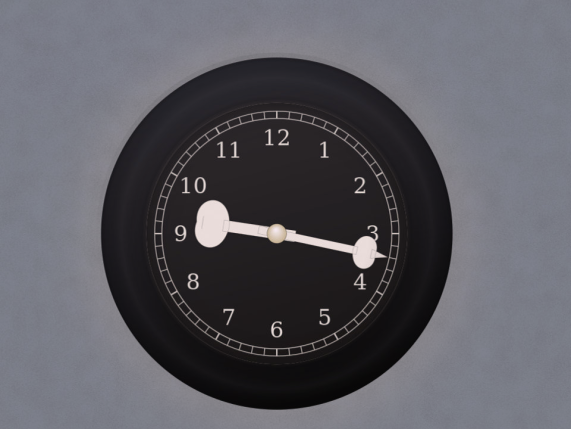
9:17
